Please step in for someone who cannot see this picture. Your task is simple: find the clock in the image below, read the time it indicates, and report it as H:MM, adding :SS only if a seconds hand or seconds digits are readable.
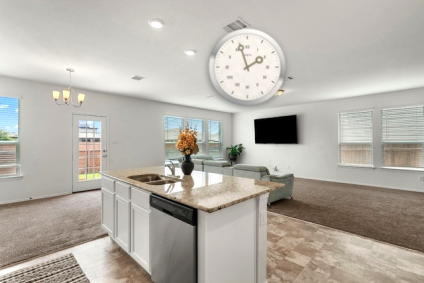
1:57
